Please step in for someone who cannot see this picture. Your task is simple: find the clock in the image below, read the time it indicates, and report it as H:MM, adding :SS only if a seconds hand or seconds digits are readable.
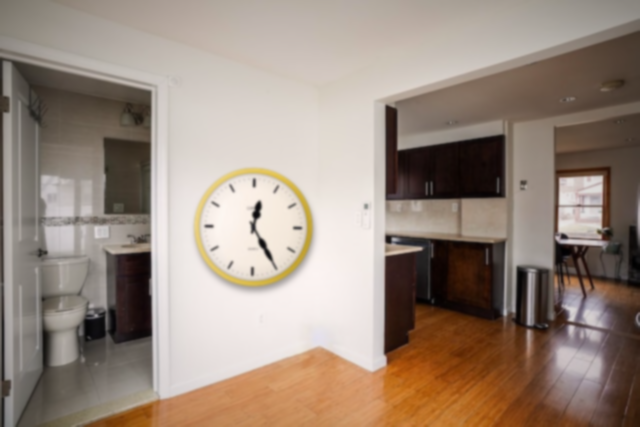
12:25
